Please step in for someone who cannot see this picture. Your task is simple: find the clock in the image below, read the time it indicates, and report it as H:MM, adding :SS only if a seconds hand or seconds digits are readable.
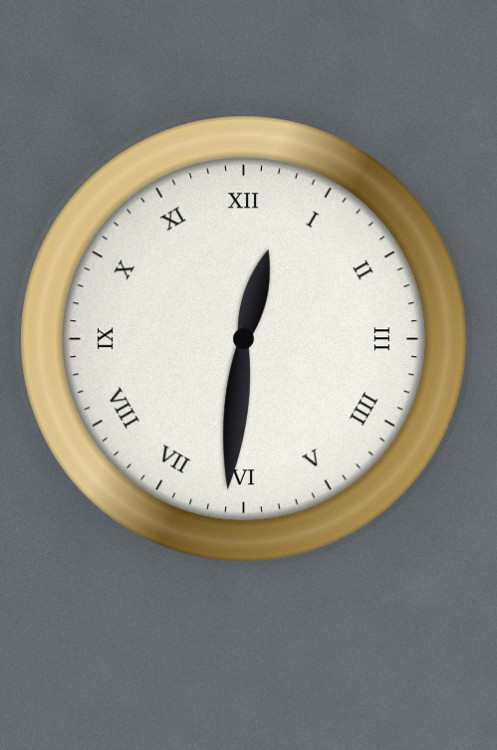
12:31
